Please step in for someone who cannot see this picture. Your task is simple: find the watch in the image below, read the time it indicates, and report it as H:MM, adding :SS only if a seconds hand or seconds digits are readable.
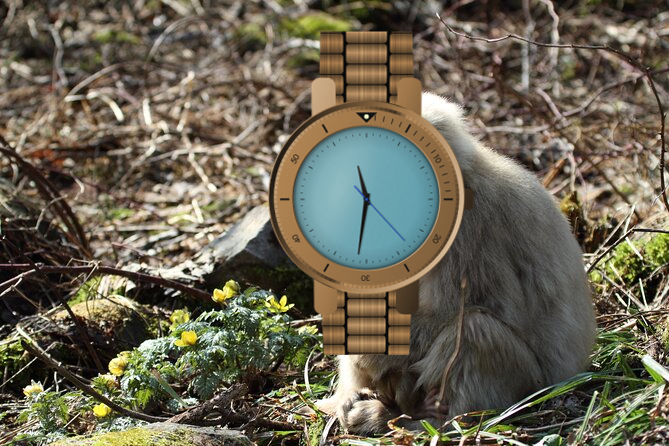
11:31:23
